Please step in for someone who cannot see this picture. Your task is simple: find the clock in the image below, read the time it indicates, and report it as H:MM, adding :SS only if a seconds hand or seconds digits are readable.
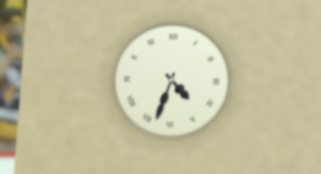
4:33
